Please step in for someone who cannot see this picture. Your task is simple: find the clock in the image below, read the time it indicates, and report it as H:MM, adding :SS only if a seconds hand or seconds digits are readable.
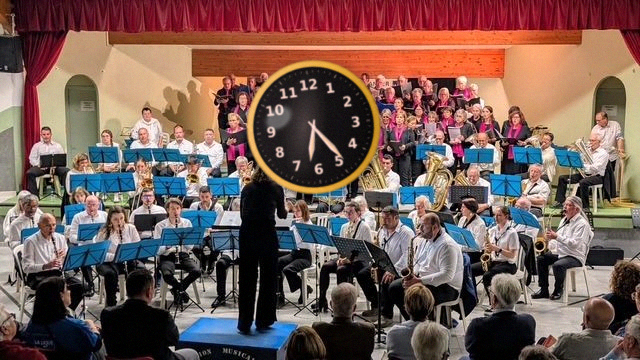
6:24
